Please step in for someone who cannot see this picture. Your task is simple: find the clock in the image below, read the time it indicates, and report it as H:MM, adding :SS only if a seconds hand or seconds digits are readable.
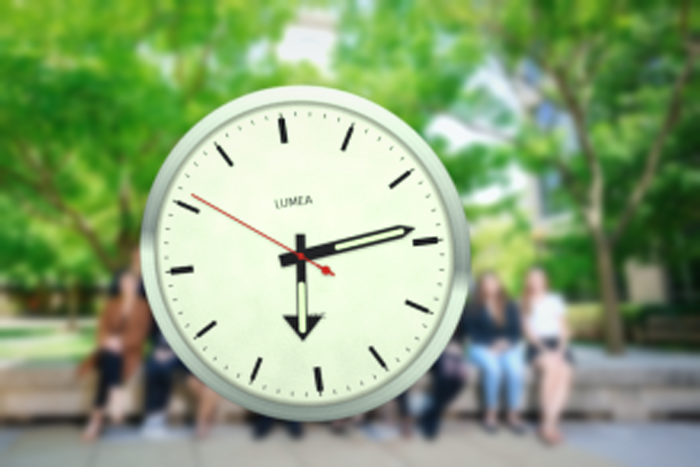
6:13:51
